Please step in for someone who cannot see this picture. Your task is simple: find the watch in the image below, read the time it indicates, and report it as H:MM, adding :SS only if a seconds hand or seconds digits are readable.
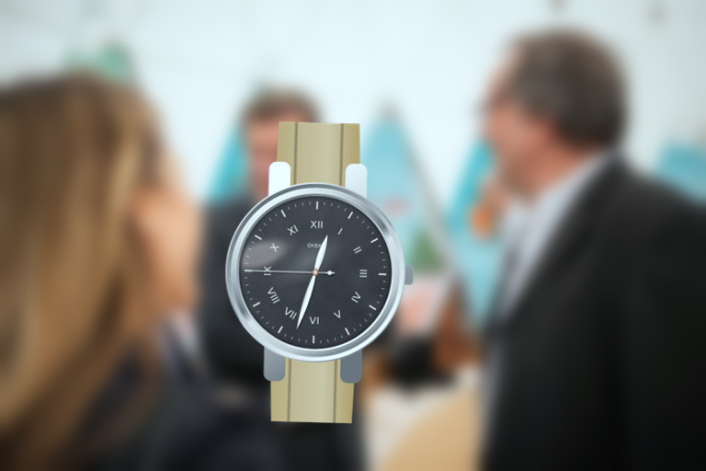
12:32:45
